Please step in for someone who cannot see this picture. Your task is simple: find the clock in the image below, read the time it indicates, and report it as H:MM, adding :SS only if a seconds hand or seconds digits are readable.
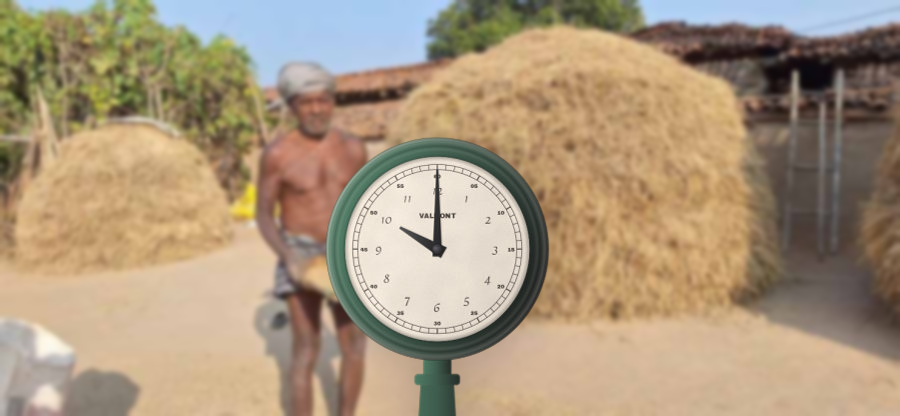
10:00
